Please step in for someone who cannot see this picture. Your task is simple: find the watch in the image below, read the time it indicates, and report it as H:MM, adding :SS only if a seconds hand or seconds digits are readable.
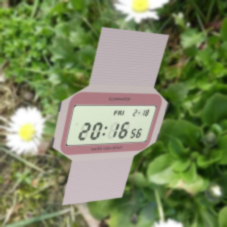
20:16:56
